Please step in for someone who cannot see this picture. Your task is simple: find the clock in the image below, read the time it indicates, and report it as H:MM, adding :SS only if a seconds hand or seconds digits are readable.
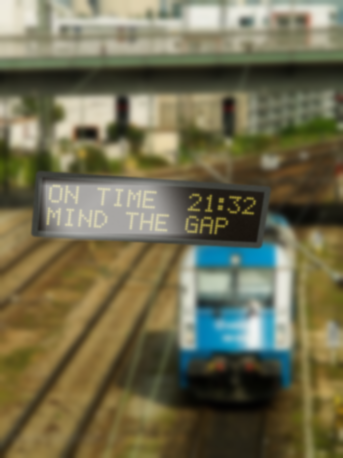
21:32
